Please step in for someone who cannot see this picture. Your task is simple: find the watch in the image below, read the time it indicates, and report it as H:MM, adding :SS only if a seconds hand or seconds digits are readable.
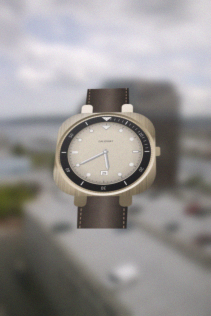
5:40
